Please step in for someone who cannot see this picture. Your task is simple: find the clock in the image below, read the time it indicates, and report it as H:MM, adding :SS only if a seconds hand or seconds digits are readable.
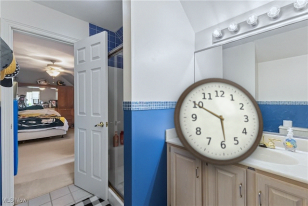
5:50
